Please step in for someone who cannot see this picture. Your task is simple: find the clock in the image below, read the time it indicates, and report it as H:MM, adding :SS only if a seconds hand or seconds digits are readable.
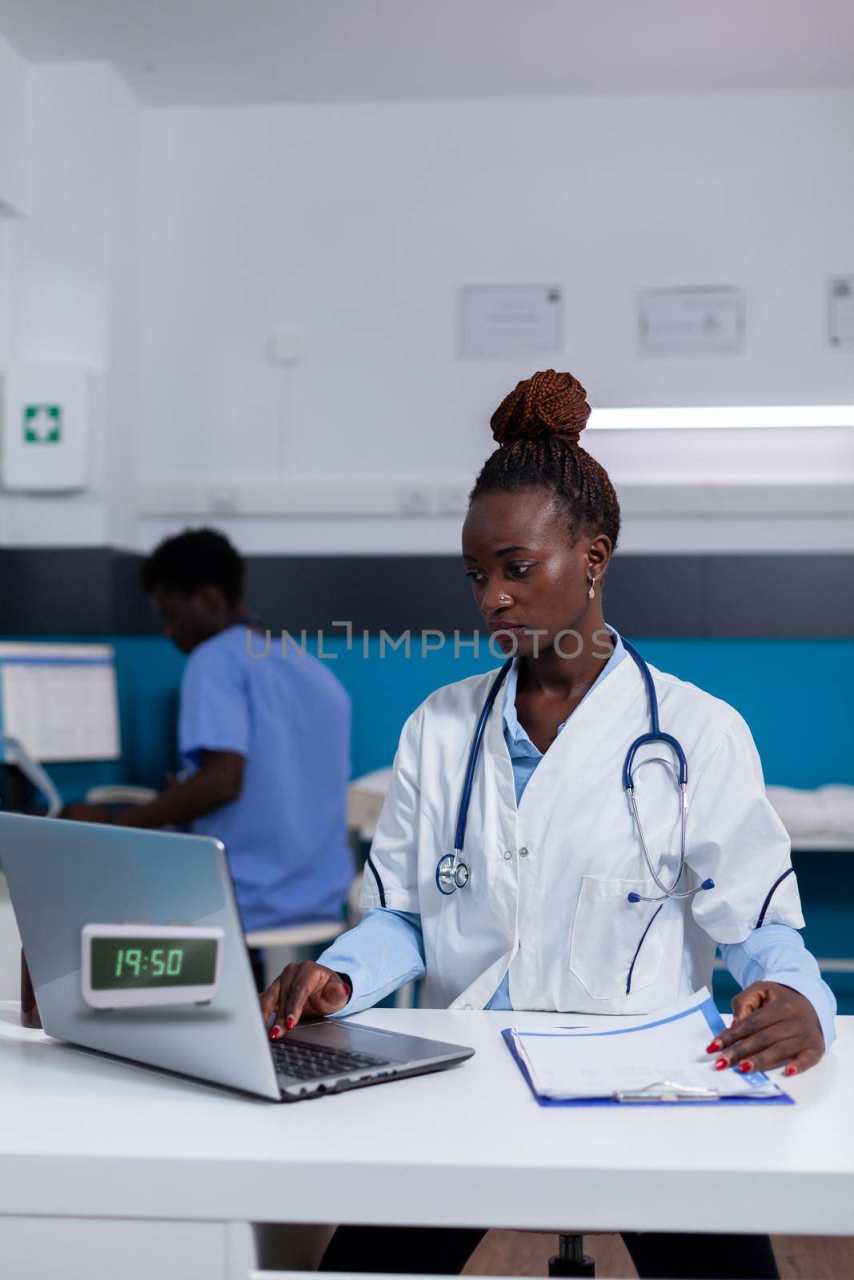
19:50
